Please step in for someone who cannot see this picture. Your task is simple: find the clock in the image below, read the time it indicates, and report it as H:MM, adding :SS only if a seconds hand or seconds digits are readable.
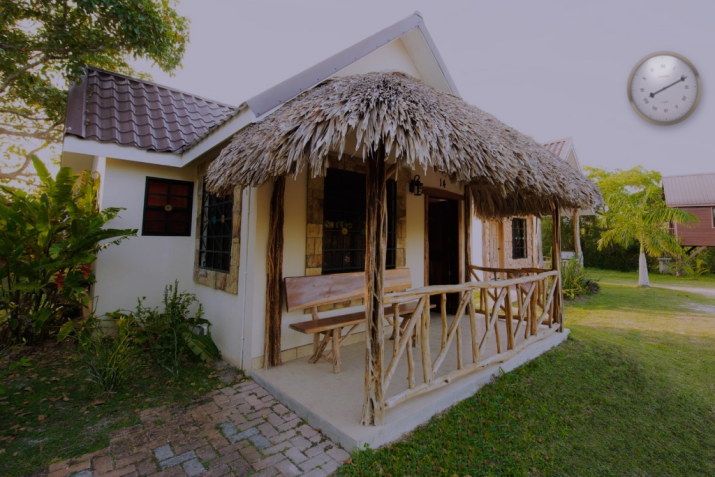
8:11
